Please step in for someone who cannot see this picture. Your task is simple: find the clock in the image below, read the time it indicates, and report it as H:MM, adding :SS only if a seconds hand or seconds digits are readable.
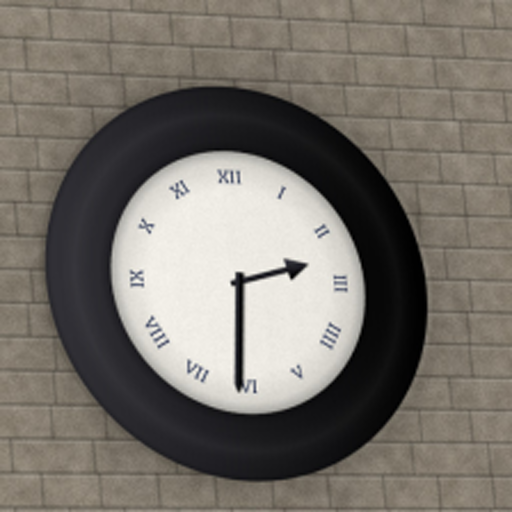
2:31
